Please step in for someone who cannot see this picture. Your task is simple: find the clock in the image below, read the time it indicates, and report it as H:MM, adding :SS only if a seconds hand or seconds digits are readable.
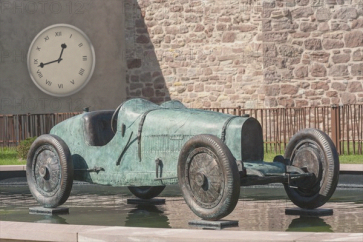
12:43
